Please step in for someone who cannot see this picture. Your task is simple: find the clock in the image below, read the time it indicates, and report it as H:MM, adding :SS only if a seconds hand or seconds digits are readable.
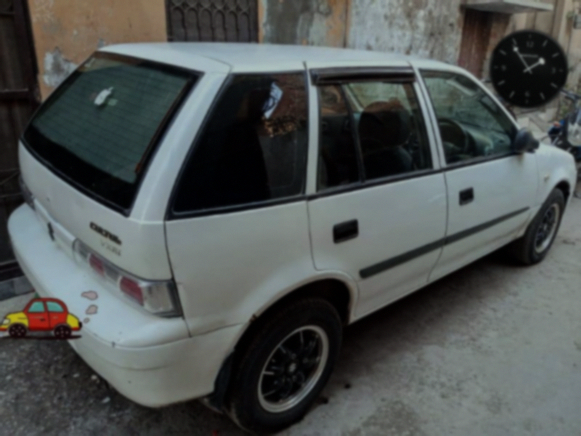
1:54
